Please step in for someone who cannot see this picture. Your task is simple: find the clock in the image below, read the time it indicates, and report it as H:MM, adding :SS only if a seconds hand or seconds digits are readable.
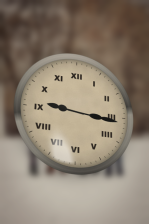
9:16
